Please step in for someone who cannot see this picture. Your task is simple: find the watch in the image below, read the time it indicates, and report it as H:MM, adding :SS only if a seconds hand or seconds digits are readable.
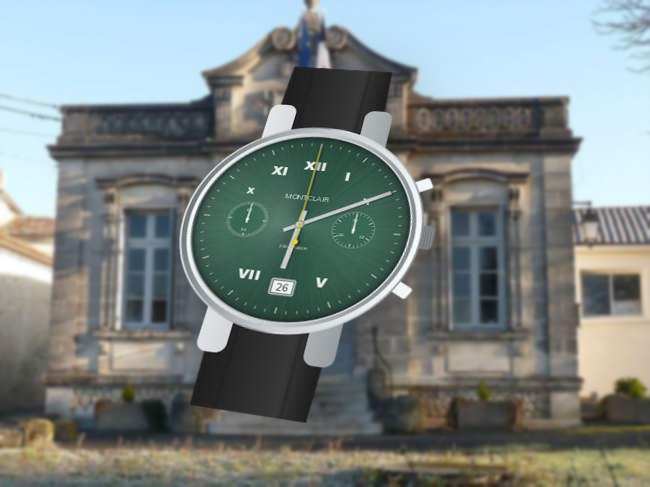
6:10
